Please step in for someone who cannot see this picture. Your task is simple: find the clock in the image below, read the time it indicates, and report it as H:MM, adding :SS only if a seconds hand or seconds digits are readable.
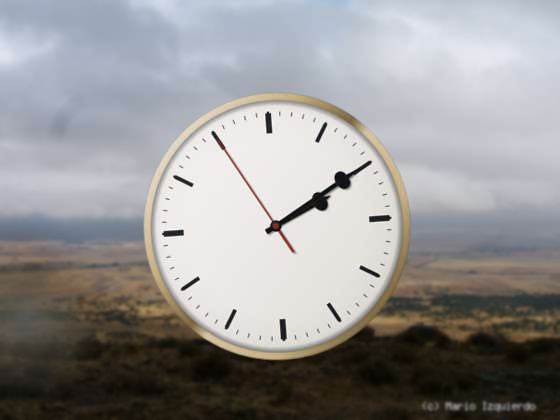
2:09:55
